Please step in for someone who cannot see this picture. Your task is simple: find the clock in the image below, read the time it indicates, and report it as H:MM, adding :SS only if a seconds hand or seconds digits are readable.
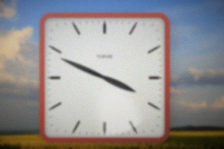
3:49
